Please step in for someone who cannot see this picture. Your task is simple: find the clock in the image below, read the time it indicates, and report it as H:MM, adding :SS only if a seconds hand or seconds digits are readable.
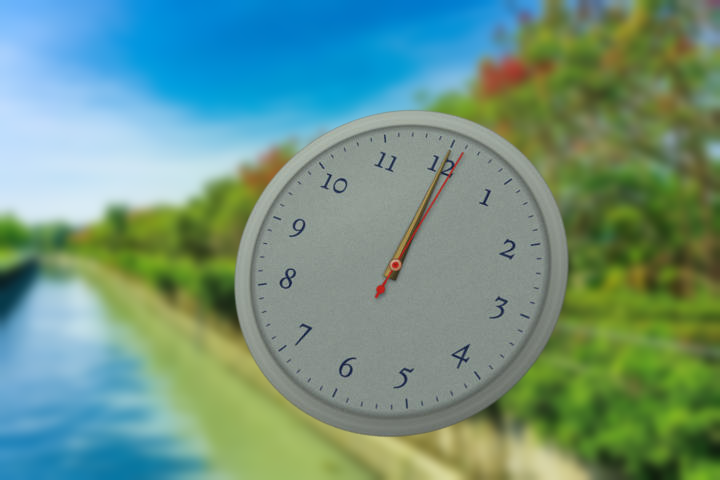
12:00:01
